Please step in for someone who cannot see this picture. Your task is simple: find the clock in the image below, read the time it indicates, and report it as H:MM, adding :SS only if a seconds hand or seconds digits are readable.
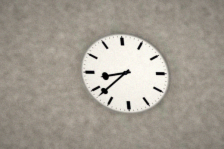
8:38
